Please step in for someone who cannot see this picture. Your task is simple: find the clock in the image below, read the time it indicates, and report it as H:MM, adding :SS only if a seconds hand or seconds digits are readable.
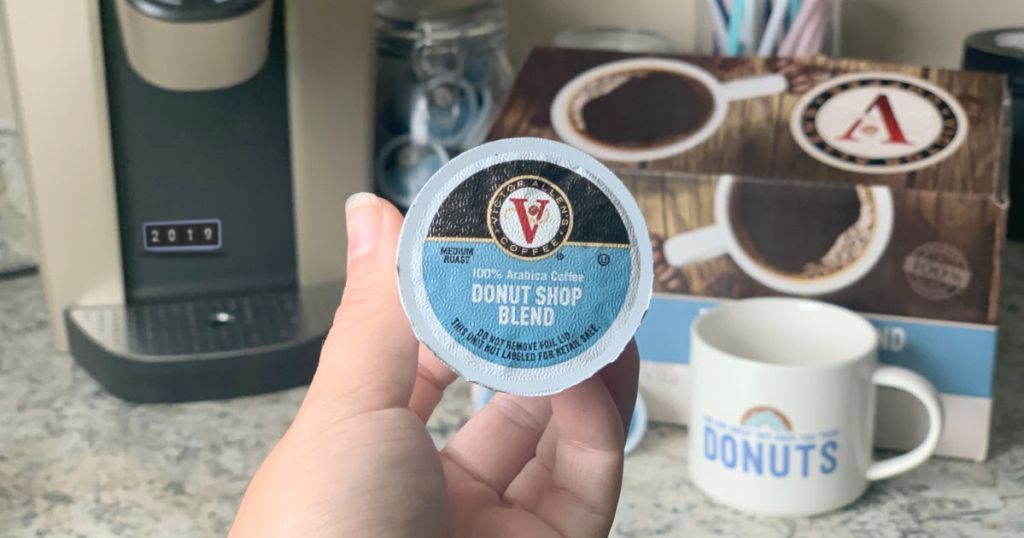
20:19
